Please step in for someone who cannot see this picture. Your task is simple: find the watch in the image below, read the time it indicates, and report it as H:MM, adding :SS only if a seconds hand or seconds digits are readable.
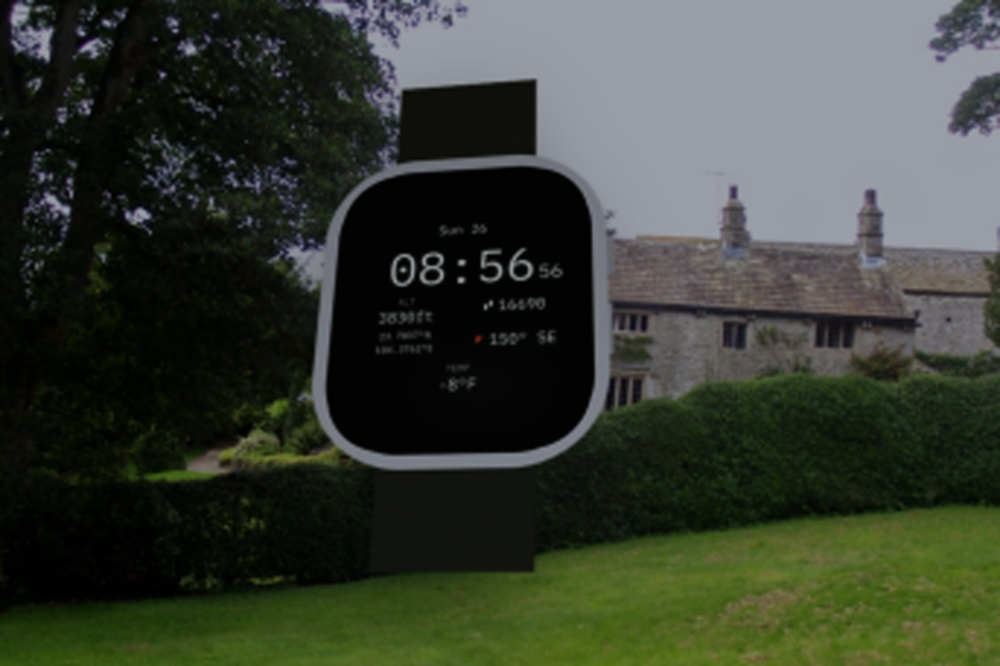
8:56
